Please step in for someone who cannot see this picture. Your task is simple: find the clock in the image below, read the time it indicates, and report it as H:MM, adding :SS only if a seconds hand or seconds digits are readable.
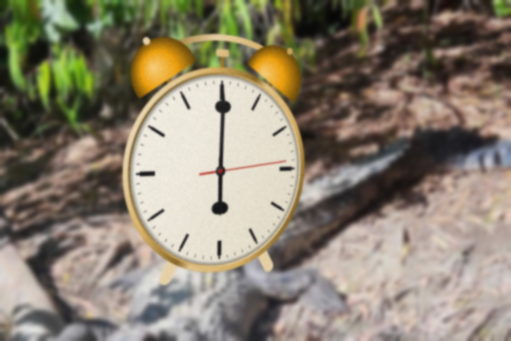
6:00:14
